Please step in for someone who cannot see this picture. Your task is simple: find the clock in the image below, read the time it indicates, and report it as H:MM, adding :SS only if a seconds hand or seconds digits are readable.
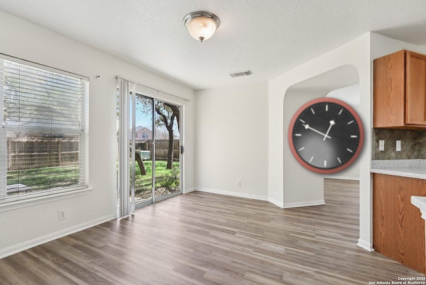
12:49
